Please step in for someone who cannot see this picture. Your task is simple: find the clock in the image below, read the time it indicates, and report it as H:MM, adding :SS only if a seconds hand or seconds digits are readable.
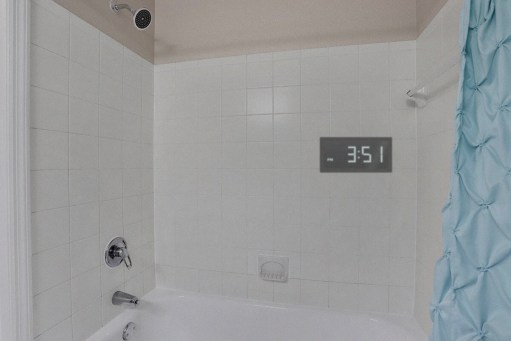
3:51
